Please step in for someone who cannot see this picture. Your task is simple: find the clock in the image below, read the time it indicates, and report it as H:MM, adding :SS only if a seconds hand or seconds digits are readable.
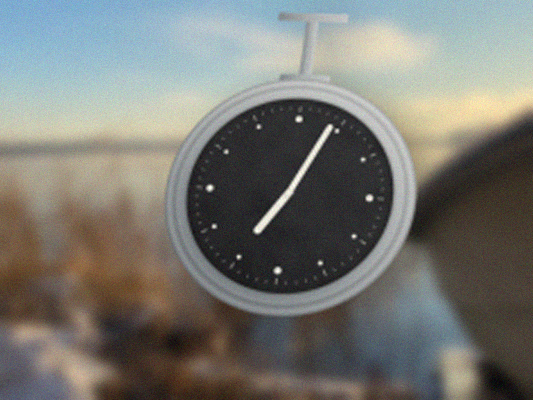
7:04
